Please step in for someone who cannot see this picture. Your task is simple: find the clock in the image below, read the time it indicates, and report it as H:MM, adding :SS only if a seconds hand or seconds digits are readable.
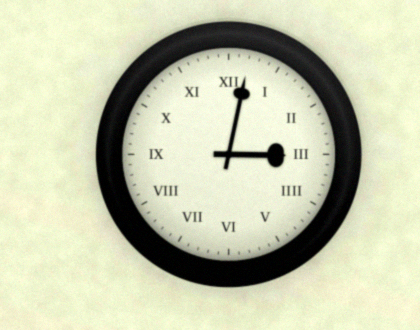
3:02
